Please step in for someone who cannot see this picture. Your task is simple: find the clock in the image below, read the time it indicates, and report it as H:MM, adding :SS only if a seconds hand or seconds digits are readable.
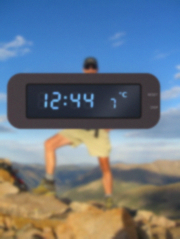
12:44
